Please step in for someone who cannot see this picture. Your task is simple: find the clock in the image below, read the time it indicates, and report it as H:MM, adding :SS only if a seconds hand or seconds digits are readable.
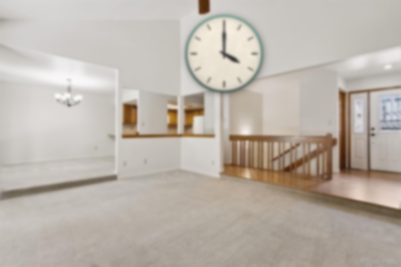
4:00
